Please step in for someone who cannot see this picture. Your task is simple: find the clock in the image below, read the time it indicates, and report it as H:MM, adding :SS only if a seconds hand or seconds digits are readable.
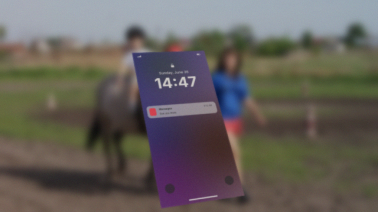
14:47
